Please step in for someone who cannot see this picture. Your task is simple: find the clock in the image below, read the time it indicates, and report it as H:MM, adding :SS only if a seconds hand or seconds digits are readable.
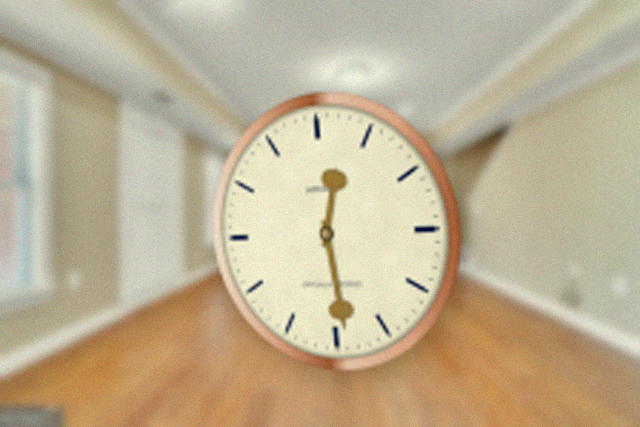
12:29
